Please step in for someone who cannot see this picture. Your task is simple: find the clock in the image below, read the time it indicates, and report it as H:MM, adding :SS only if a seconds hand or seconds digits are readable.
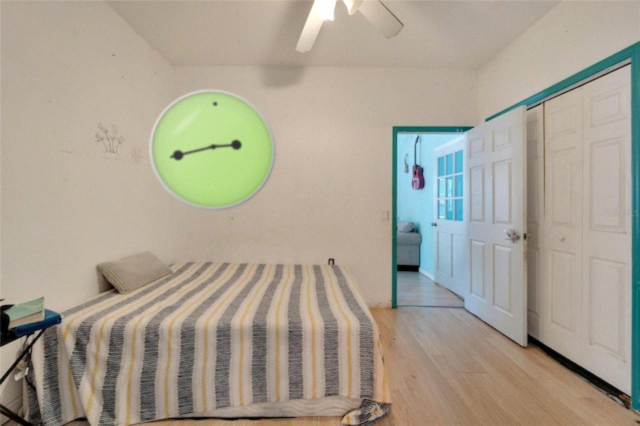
2:42
